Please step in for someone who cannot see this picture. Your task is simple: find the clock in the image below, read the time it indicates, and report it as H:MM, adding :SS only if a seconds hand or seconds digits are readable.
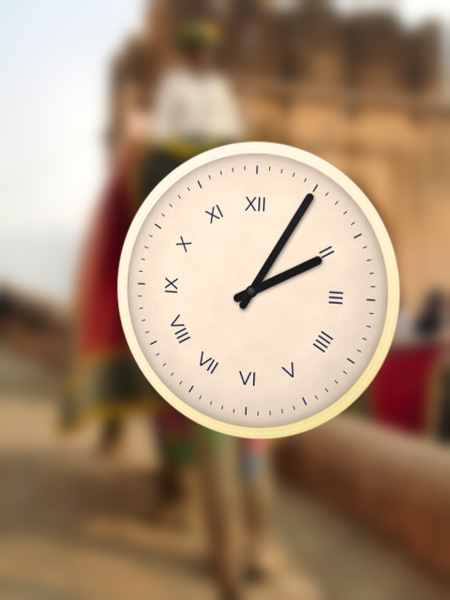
2:05
